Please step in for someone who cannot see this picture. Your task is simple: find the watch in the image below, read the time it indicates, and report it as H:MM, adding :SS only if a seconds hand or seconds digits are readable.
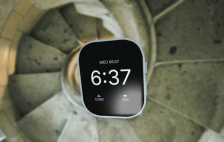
6:37
